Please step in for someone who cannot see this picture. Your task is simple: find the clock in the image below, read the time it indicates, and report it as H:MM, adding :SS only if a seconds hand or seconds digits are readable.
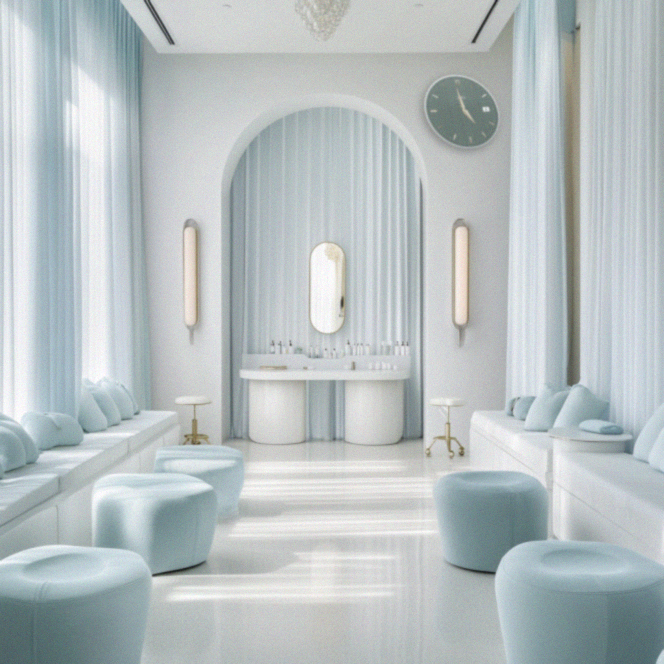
4:59
